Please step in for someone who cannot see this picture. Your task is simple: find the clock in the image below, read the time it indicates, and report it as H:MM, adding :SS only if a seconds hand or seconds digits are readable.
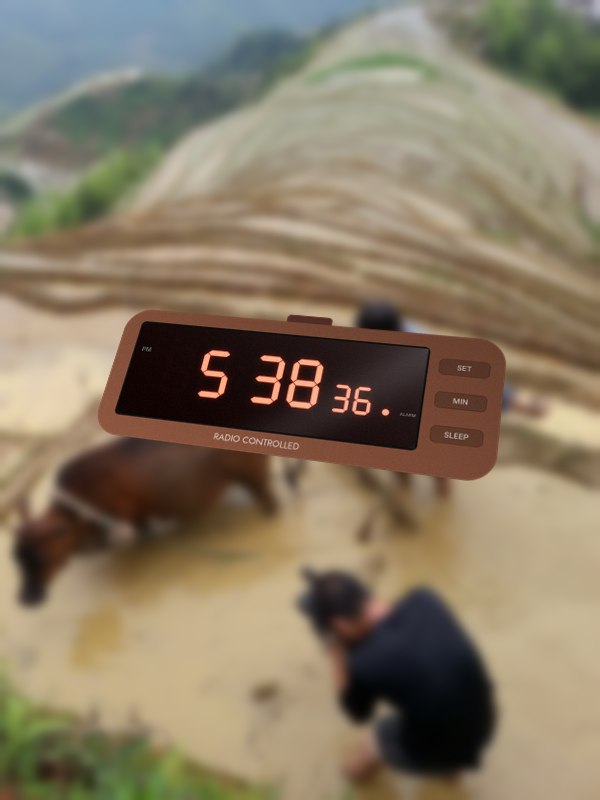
5:38:36
